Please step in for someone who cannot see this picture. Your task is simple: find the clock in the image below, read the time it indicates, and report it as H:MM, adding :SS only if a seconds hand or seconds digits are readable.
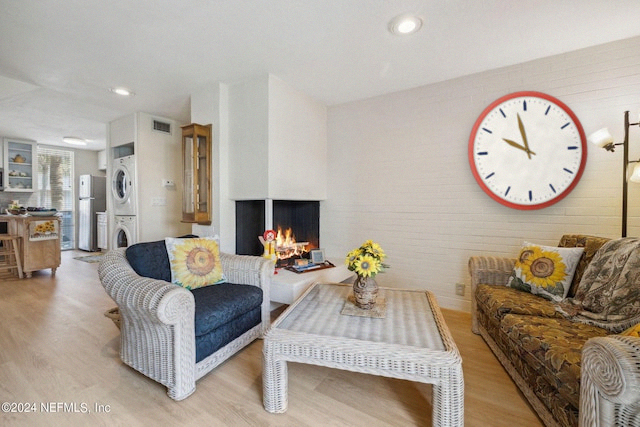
9:58
